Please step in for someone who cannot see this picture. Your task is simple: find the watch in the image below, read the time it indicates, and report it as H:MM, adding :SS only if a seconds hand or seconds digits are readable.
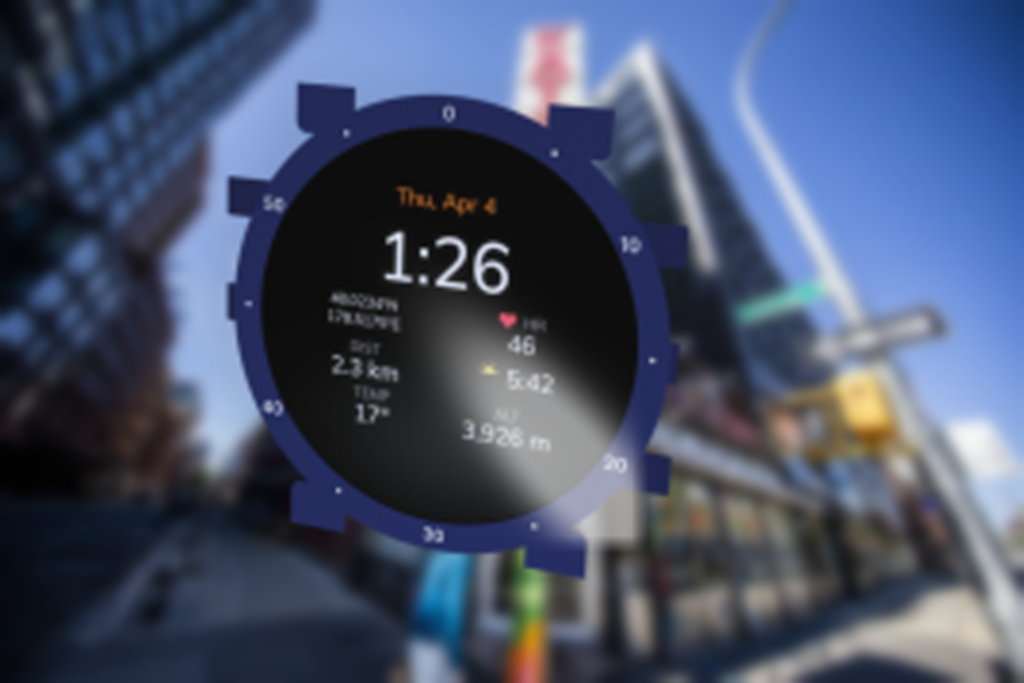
1:26
